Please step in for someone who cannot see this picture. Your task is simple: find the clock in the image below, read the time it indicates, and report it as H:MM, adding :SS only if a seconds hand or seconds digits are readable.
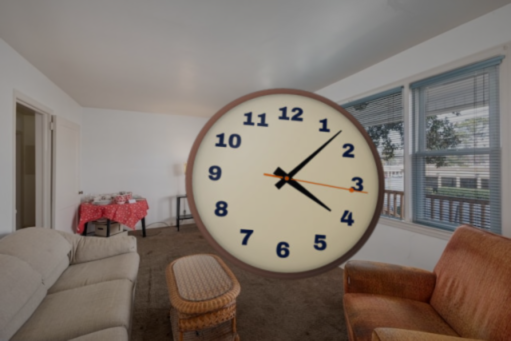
4:07:16
